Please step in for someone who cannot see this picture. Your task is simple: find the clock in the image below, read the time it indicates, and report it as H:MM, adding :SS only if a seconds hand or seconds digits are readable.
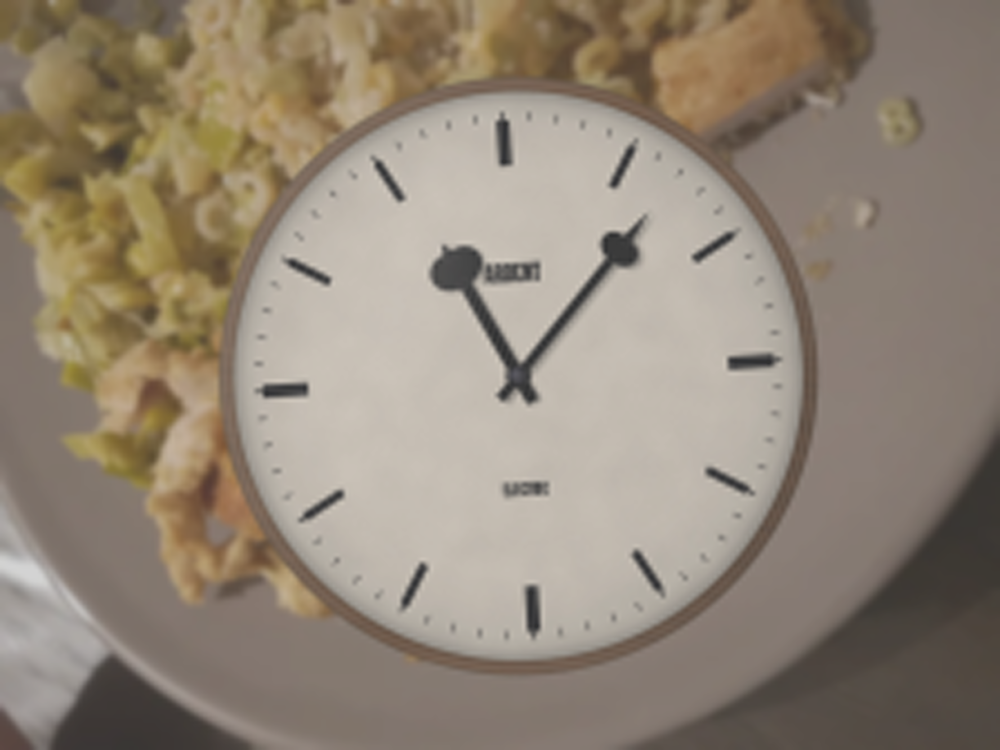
11:07
